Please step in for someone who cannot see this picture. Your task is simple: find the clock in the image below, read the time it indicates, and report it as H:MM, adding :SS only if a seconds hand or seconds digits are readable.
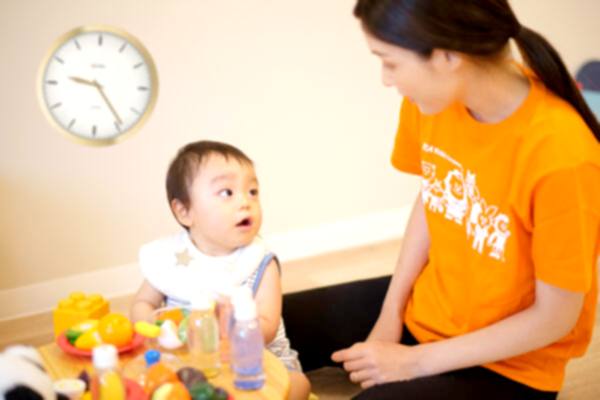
9:24
